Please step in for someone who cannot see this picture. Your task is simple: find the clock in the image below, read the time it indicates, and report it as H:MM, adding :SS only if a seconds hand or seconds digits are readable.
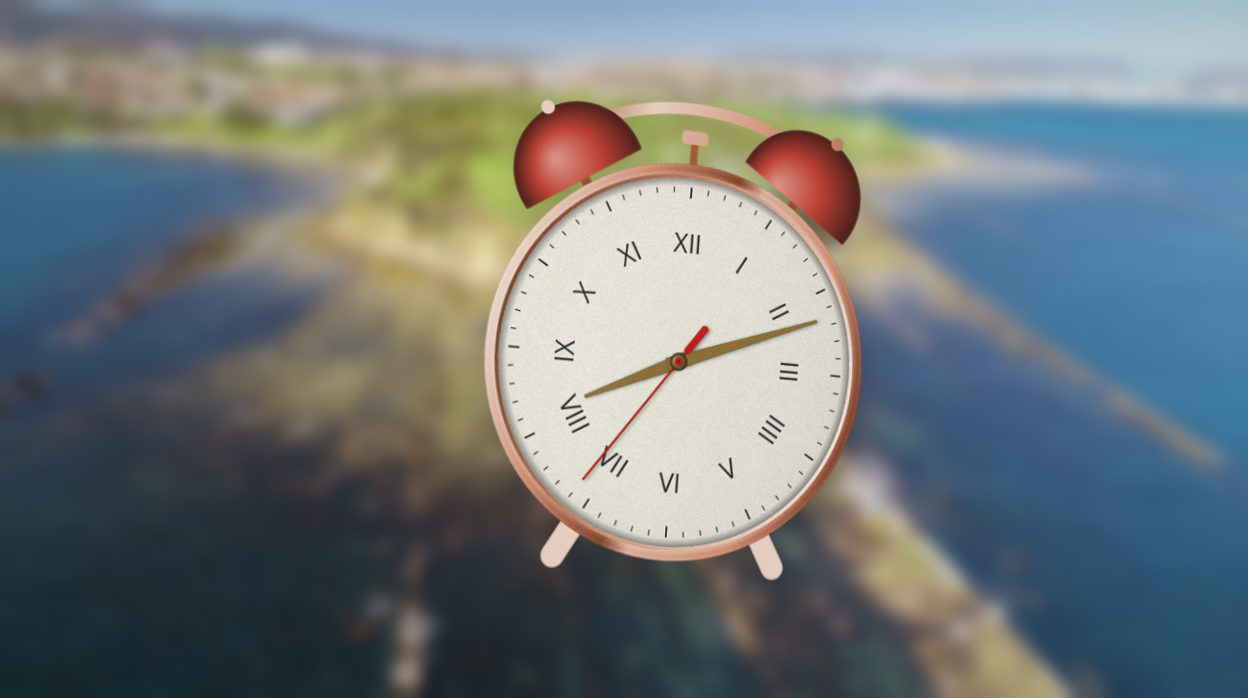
8:11:36
